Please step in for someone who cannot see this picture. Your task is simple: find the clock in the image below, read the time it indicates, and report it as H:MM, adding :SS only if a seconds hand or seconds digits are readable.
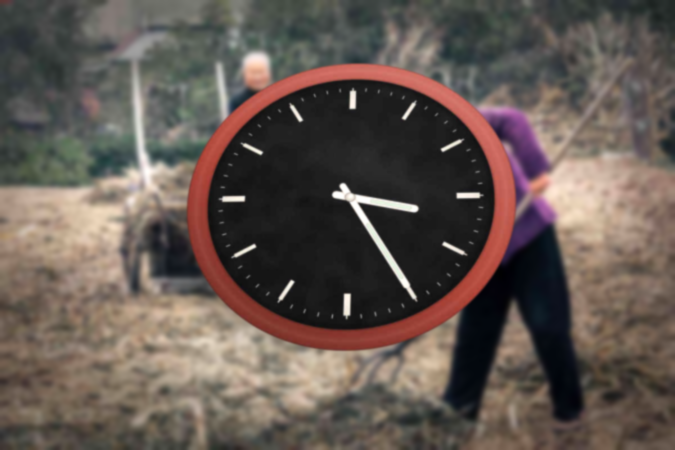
3:25
